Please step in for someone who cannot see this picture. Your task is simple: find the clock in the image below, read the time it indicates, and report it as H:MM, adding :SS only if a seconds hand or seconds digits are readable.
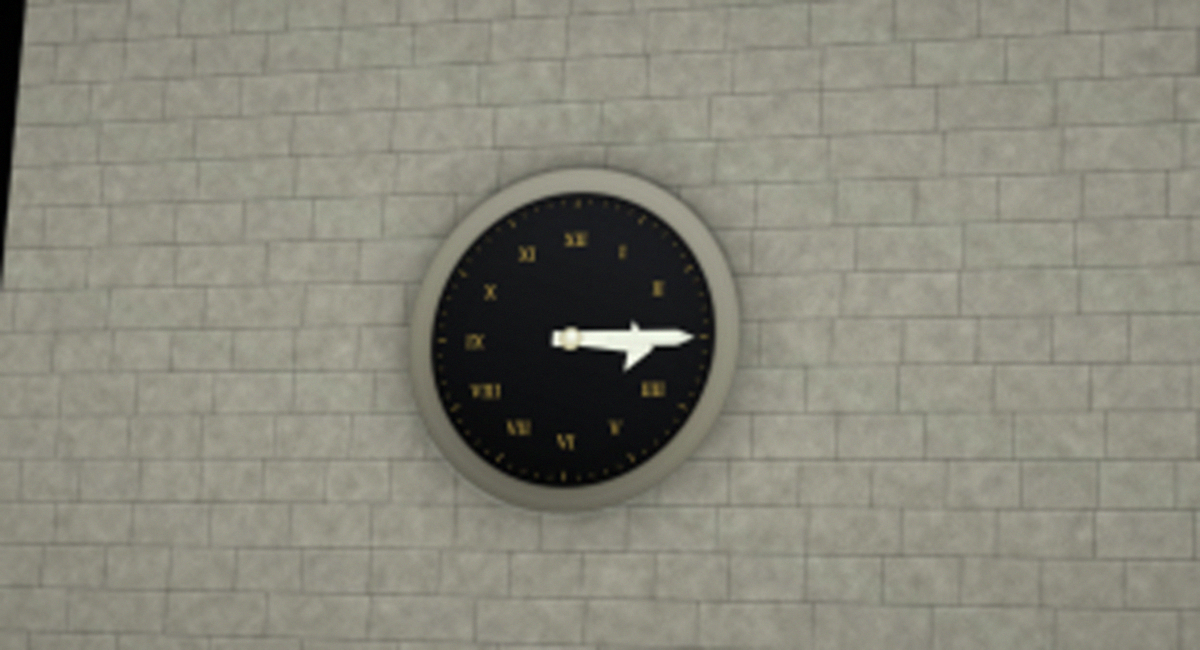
3:15
